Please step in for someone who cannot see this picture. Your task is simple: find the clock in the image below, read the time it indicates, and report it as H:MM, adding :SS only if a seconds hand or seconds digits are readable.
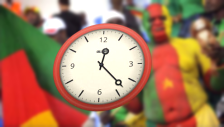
12:23
